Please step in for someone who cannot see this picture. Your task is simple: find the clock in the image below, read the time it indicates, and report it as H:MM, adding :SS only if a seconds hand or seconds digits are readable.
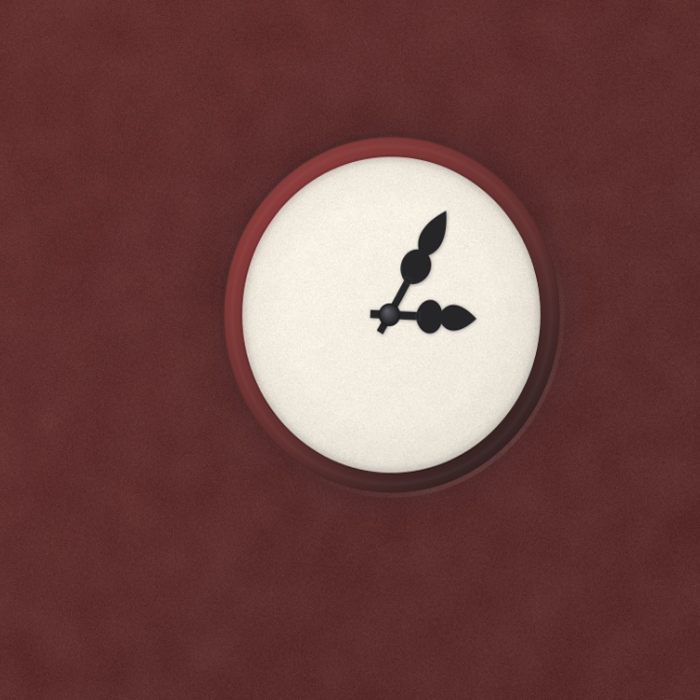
3:05
